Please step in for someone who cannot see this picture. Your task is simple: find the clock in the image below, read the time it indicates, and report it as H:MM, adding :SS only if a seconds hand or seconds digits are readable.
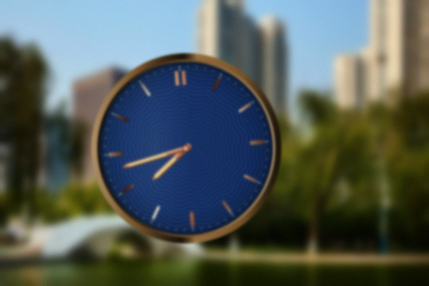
7:43
